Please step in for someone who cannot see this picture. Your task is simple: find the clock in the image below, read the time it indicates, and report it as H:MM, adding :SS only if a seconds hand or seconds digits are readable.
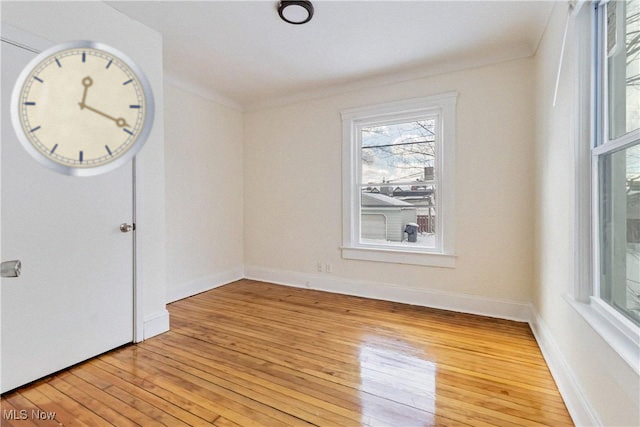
12:19
